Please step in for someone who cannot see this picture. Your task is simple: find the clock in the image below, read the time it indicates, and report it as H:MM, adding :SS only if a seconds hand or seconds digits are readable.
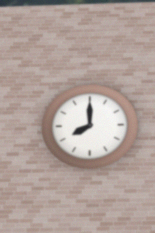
8:00
